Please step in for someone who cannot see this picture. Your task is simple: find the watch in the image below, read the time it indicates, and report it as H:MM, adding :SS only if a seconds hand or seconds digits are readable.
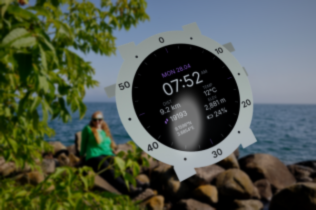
7:52
